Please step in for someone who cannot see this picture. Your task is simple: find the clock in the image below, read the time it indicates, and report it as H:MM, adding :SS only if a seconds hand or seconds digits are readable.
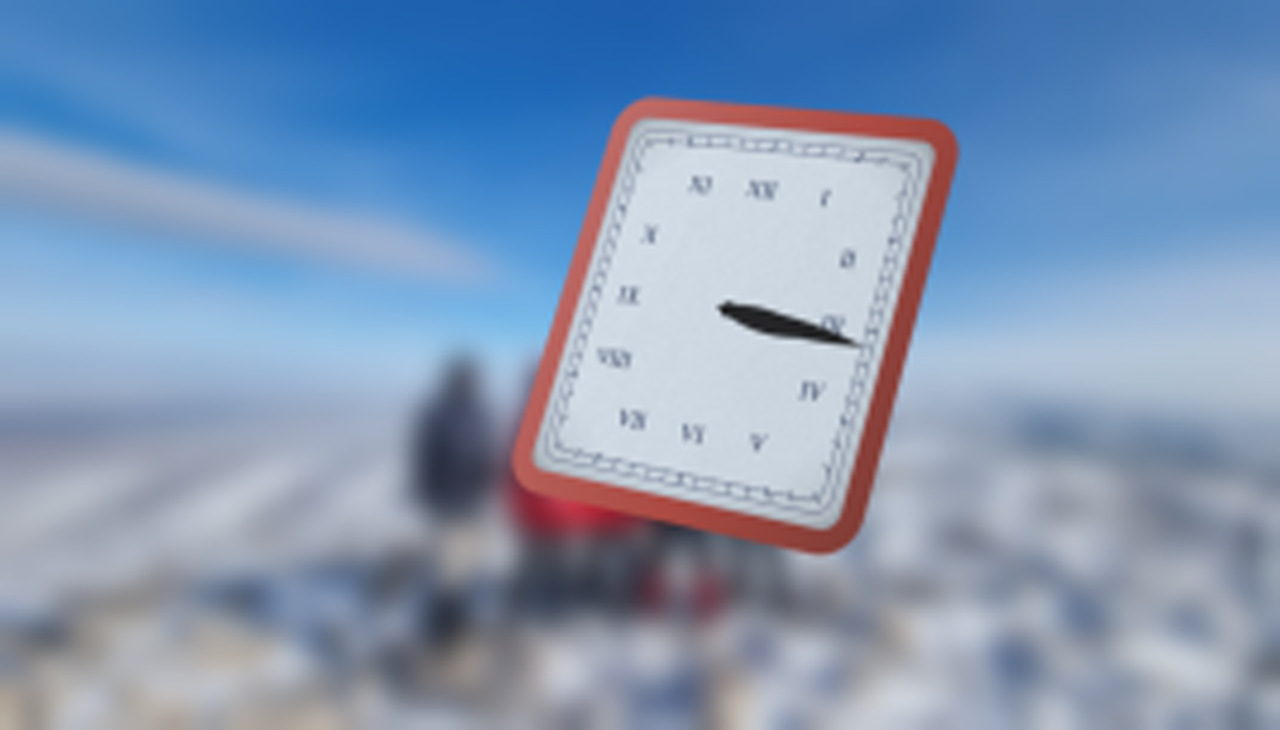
3:16
